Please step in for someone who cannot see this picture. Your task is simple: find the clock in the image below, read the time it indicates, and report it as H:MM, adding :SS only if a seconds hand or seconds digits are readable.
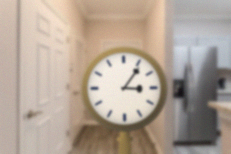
3:06
